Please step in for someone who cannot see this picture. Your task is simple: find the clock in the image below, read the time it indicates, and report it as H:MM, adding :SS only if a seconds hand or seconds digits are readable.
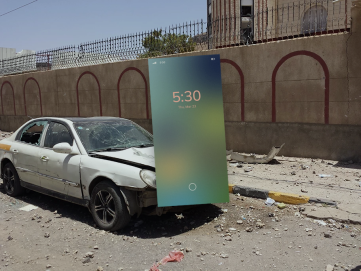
5:30
